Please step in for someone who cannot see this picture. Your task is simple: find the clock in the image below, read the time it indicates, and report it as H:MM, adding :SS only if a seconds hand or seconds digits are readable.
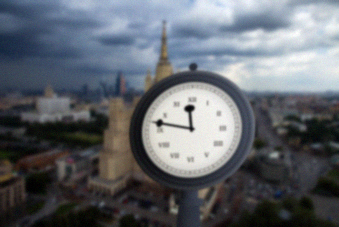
11:47
